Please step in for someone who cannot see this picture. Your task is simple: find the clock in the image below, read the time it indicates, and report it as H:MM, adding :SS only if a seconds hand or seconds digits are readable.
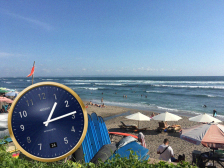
1:14
